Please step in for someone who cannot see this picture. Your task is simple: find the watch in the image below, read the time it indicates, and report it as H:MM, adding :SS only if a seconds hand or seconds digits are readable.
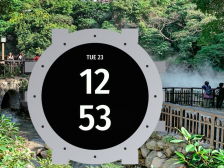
12:53
